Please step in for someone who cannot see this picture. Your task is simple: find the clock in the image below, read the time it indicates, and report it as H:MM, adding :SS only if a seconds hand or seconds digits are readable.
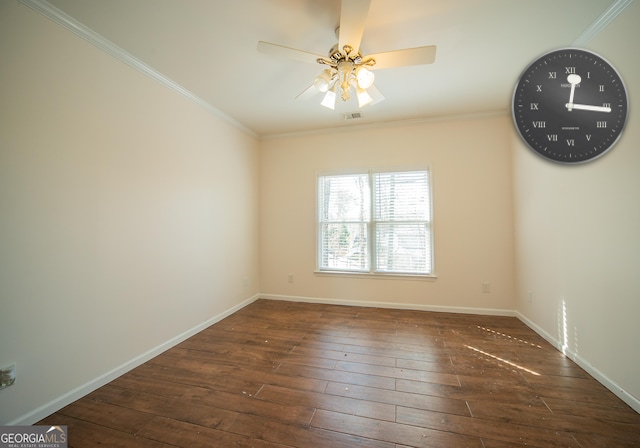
12:16
